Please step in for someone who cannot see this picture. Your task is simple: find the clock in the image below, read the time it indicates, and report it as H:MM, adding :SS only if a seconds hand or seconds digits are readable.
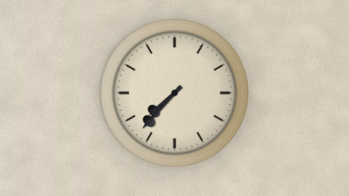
7:37
